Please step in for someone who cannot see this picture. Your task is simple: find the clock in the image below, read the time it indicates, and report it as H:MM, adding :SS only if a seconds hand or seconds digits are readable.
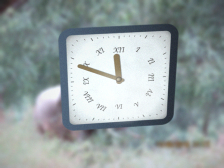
11:49
